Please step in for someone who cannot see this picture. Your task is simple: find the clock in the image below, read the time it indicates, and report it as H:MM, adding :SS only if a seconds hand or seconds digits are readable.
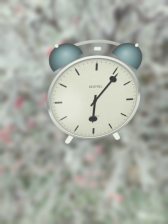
6:06
